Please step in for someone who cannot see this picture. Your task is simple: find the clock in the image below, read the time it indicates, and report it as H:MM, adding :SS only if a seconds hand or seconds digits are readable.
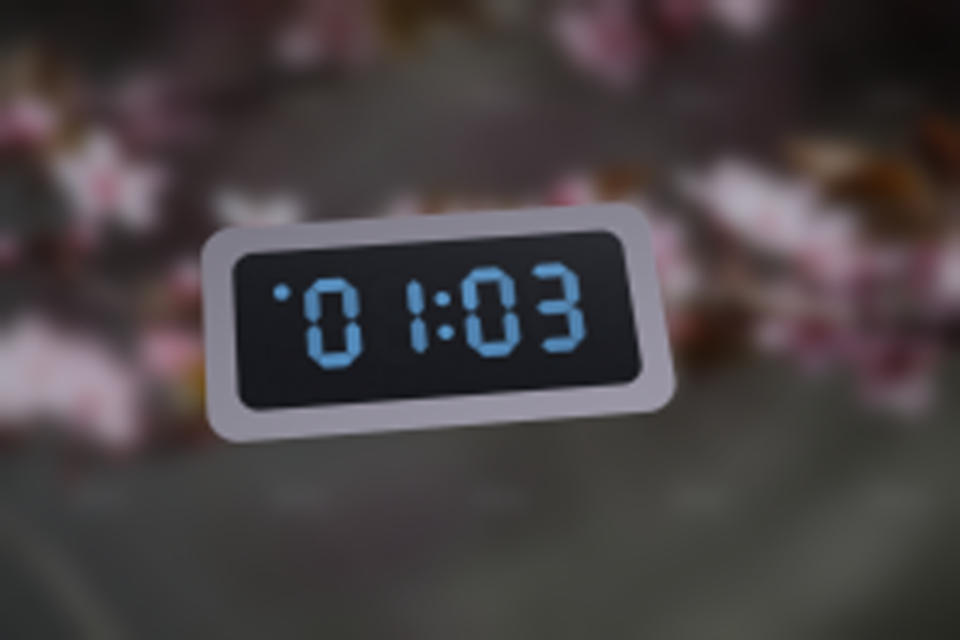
1:03
